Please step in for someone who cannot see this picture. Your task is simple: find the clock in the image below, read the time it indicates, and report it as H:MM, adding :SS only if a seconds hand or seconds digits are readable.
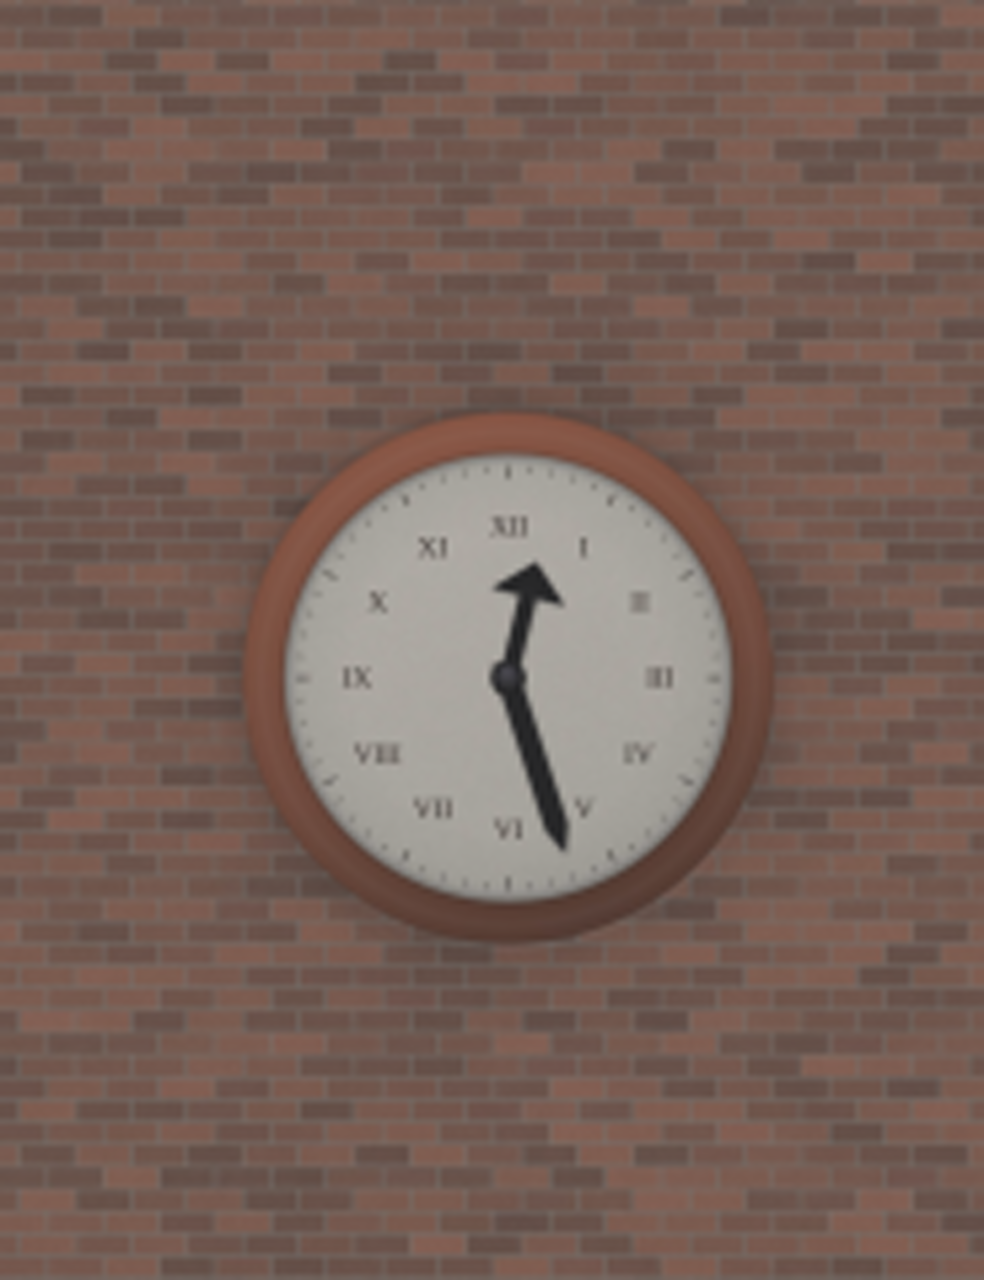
12:27
